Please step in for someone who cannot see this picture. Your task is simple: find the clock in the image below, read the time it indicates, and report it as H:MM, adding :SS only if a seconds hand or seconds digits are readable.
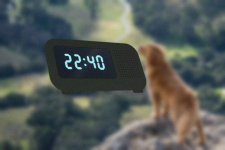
22:40
